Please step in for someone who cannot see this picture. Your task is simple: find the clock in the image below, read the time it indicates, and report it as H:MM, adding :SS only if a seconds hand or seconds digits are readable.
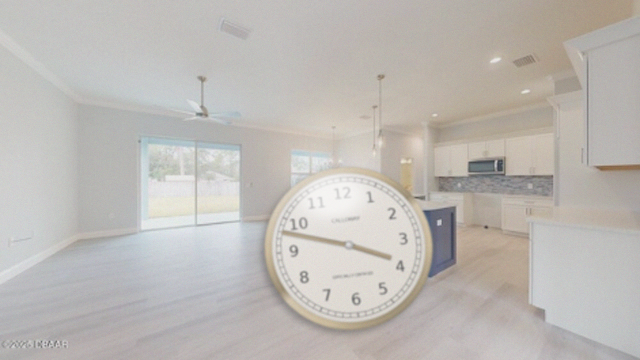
3:48
